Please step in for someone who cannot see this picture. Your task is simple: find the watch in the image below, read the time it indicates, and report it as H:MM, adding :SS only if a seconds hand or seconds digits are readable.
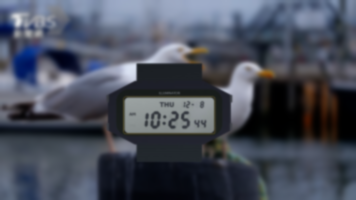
10:25
